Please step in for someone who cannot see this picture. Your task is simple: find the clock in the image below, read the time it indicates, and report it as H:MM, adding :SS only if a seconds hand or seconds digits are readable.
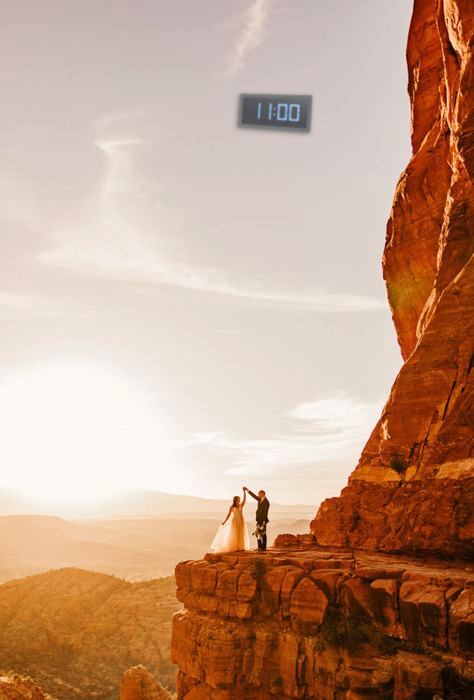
11:00
